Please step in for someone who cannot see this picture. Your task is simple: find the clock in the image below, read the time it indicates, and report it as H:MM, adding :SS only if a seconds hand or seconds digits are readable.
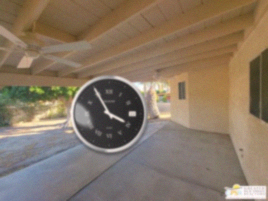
3:55
